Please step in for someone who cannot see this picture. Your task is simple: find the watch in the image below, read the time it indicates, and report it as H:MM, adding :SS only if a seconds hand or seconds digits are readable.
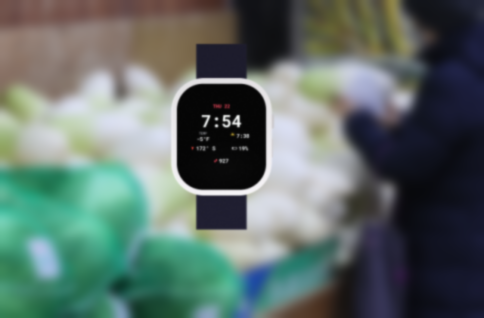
7:54
